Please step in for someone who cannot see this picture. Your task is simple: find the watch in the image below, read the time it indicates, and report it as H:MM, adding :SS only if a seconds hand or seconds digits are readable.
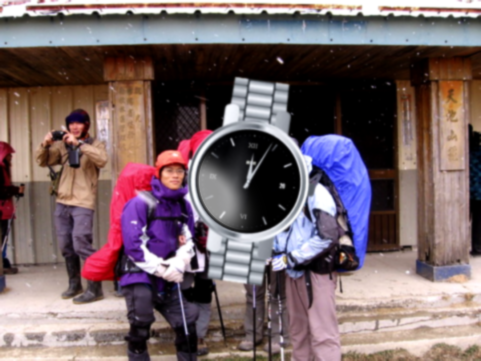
12:04
